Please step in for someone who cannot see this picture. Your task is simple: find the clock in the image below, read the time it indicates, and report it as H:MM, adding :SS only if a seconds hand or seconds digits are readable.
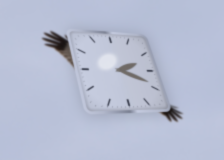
2:19
